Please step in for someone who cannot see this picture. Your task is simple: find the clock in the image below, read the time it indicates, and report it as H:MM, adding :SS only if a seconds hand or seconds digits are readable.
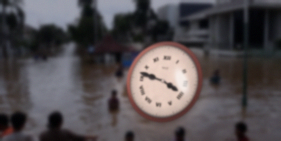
3:47
